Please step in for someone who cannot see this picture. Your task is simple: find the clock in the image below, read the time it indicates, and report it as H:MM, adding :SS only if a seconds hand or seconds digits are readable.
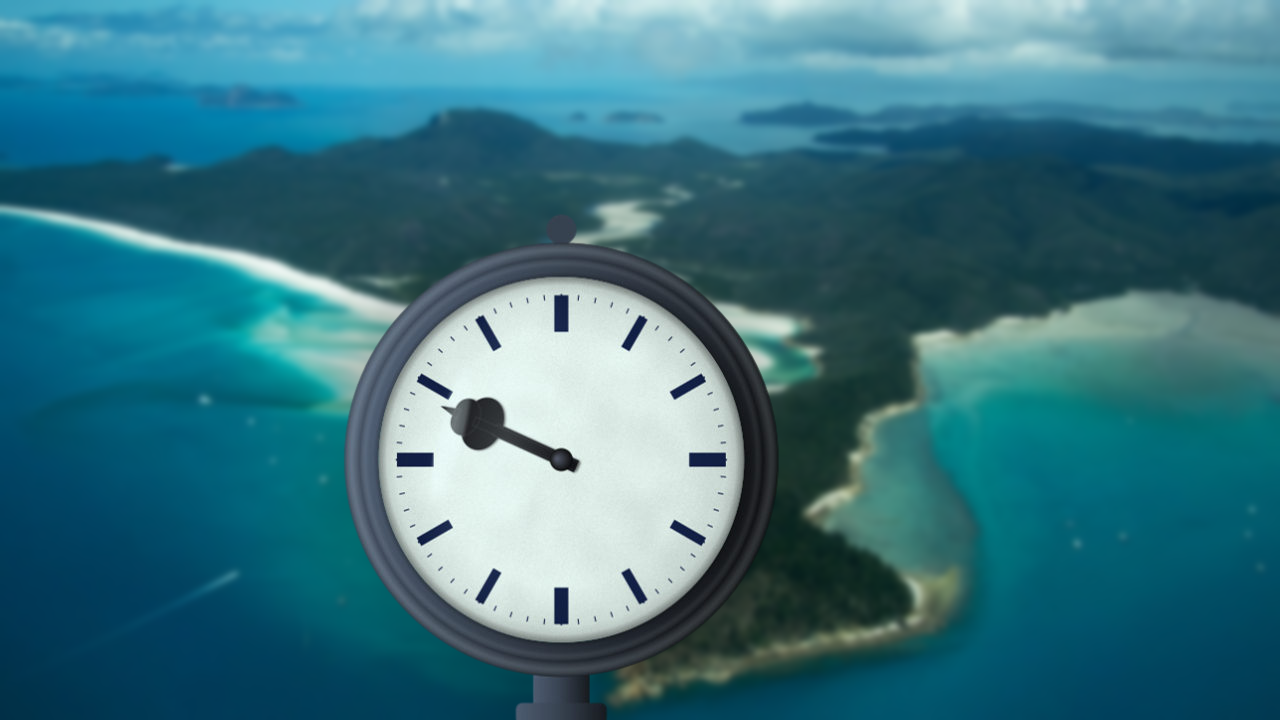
9:49
